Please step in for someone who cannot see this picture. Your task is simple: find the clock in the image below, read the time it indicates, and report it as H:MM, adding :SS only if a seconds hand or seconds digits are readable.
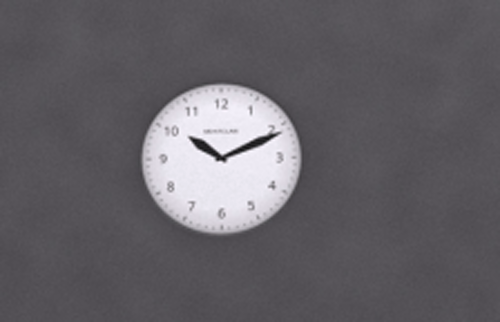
10:11
